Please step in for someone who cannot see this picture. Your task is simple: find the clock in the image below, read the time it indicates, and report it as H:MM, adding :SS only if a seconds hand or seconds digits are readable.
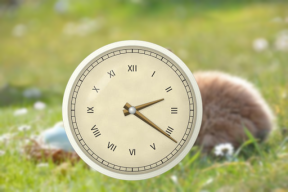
2:21
